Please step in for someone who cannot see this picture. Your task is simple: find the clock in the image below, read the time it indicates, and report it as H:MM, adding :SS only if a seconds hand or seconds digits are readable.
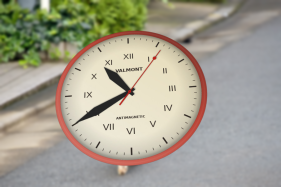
10:40:06
